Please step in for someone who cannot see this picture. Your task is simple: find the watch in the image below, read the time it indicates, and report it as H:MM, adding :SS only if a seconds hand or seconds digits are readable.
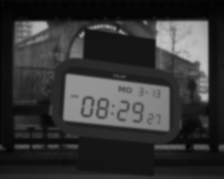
8:29
